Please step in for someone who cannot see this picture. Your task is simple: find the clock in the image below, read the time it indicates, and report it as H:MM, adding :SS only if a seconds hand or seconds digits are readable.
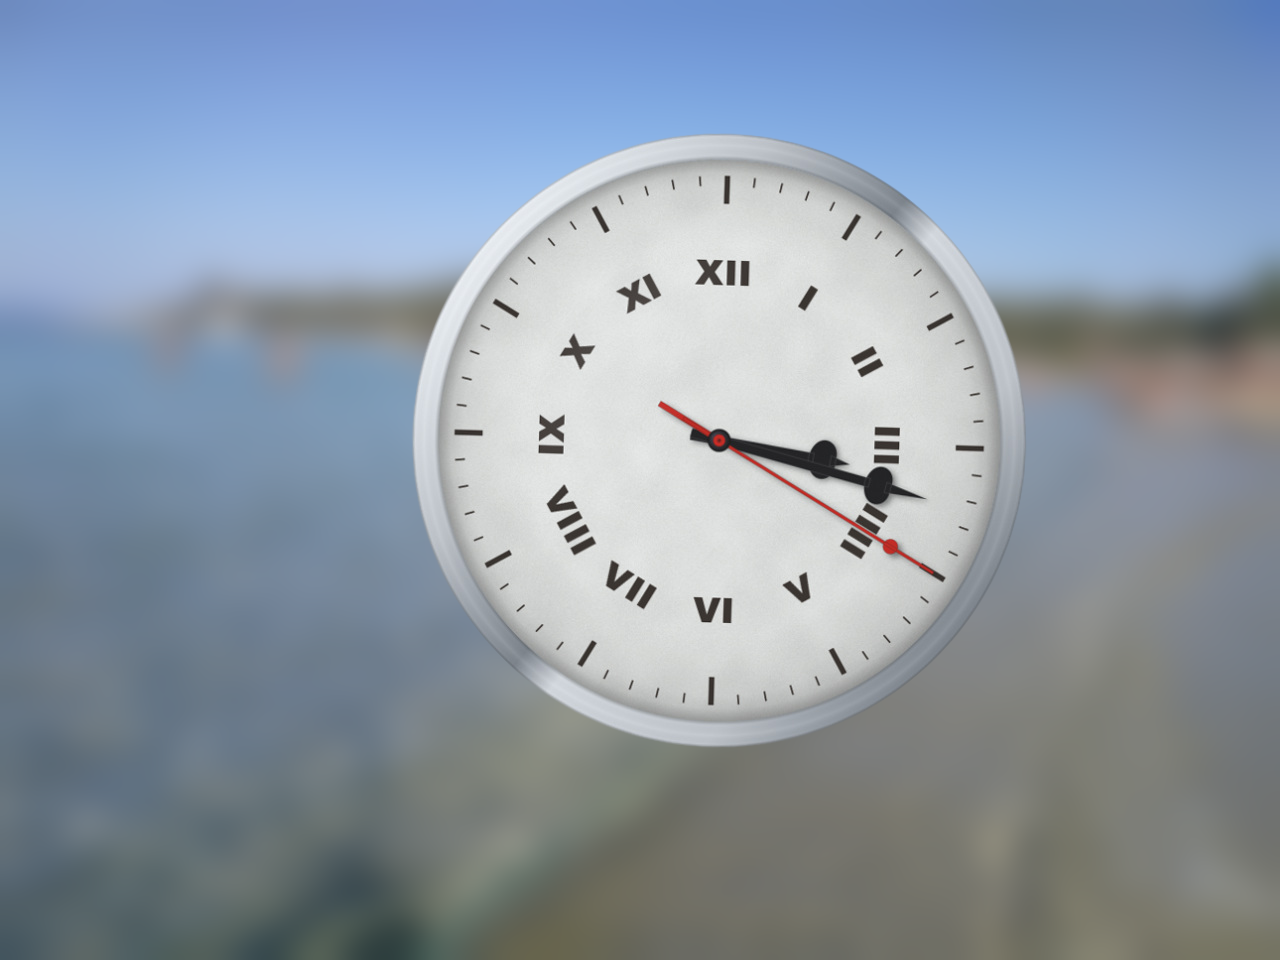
3:17:20
